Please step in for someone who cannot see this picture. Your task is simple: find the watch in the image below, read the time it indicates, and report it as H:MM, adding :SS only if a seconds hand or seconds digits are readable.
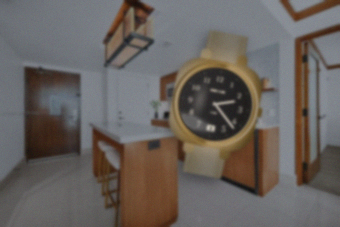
2:22
